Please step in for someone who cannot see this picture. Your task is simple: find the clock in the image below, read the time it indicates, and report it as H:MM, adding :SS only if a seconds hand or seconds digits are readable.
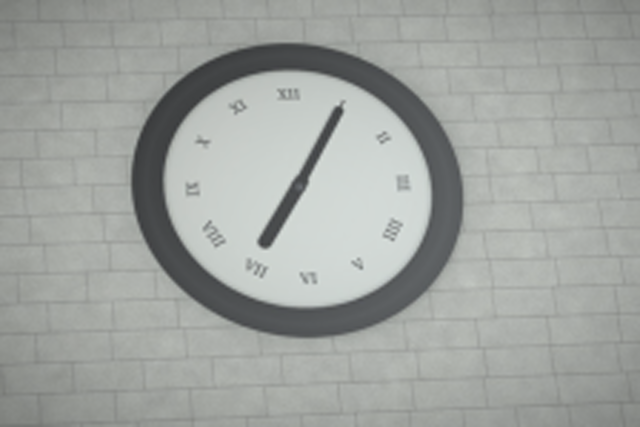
7:05
